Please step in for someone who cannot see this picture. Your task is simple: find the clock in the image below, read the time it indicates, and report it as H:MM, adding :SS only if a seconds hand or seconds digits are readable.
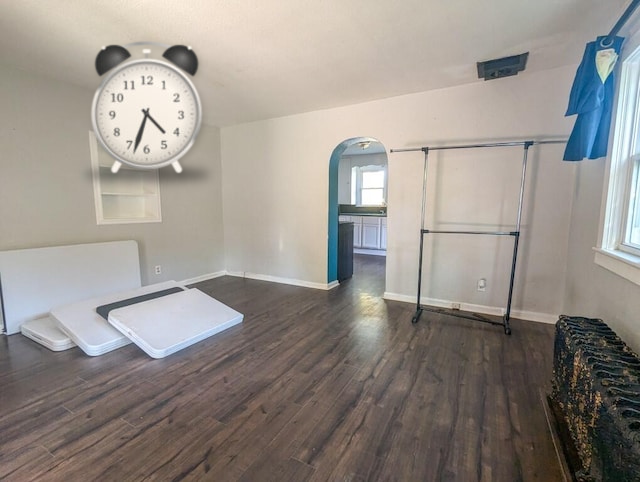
4:33
